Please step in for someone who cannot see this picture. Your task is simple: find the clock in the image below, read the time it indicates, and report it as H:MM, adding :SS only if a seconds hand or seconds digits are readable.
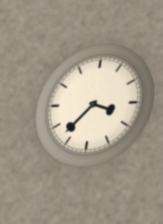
3:37
